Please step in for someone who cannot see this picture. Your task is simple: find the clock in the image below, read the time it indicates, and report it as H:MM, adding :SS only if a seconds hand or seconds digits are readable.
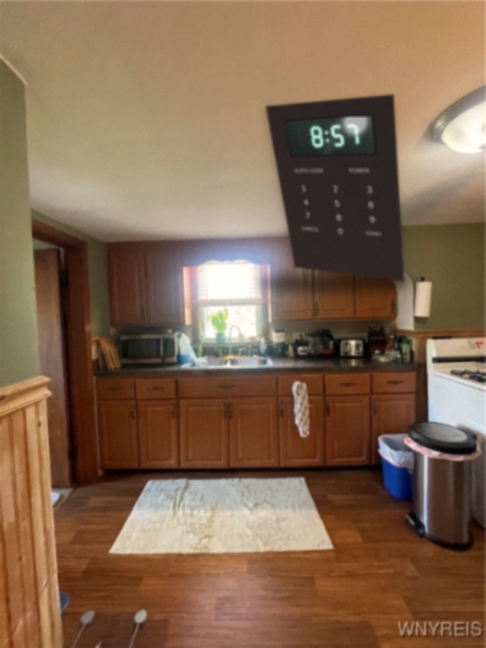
8:57
